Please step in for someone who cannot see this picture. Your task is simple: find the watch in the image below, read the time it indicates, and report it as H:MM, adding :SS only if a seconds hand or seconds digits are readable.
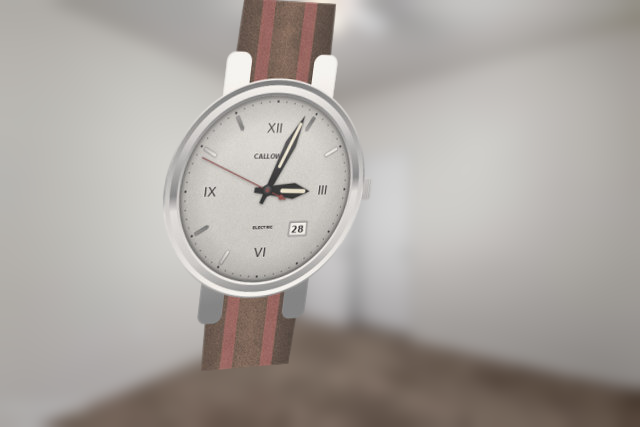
3:03:49
